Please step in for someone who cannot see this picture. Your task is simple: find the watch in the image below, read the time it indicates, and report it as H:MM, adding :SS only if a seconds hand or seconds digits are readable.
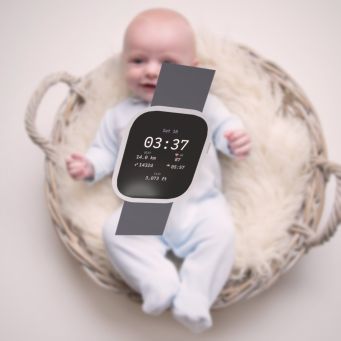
3:37
